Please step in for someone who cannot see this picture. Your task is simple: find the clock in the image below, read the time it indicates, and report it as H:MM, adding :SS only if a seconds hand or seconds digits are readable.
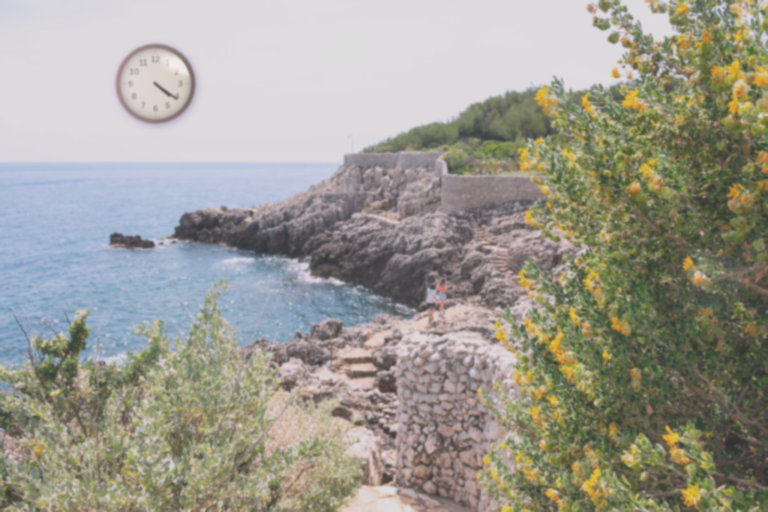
4:21
